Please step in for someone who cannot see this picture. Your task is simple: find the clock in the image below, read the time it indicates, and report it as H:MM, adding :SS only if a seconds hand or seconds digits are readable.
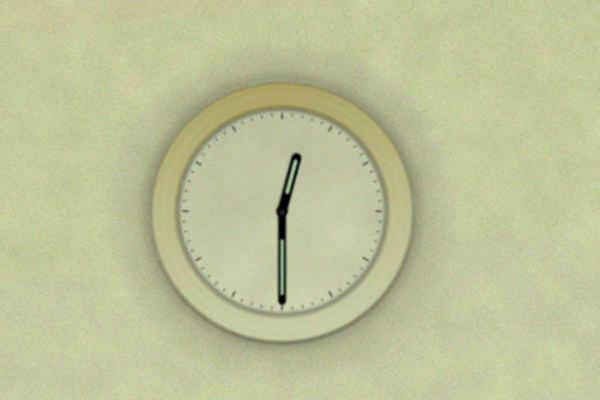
12:30
